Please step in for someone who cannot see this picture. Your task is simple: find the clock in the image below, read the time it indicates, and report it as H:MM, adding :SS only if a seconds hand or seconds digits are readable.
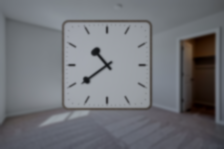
10:39
